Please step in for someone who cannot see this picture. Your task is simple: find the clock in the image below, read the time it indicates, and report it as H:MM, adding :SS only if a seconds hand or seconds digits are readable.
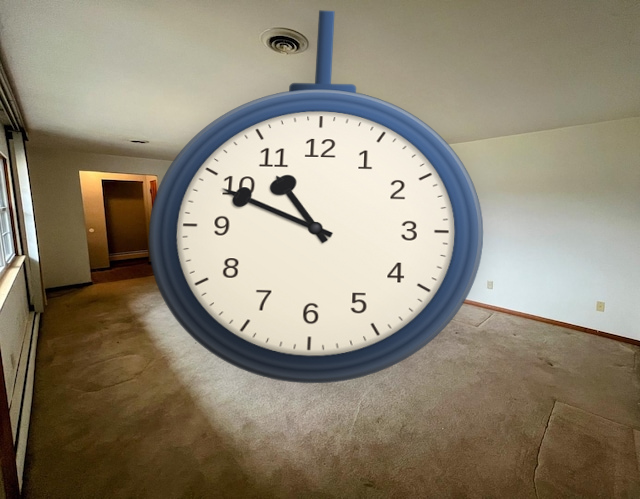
10:49
